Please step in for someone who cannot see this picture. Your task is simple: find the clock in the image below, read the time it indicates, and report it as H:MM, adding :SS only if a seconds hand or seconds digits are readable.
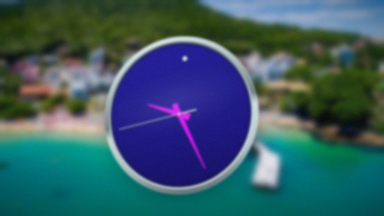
9:24:42
